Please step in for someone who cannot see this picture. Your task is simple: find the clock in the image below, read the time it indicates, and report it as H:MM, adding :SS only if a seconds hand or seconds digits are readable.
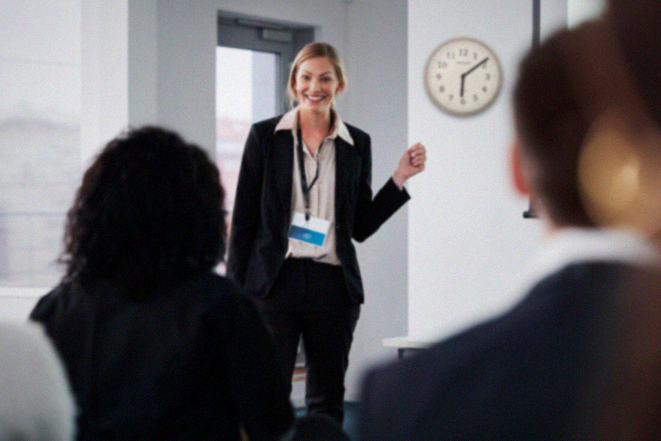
6:09
